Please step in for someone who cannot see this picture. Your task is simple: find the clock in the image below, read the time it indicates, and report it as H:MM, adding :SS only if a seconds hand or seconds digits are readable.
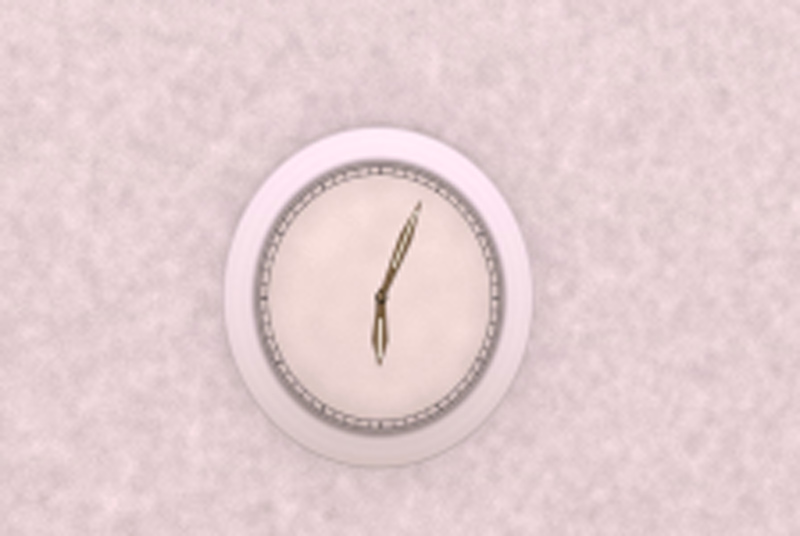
6:04
